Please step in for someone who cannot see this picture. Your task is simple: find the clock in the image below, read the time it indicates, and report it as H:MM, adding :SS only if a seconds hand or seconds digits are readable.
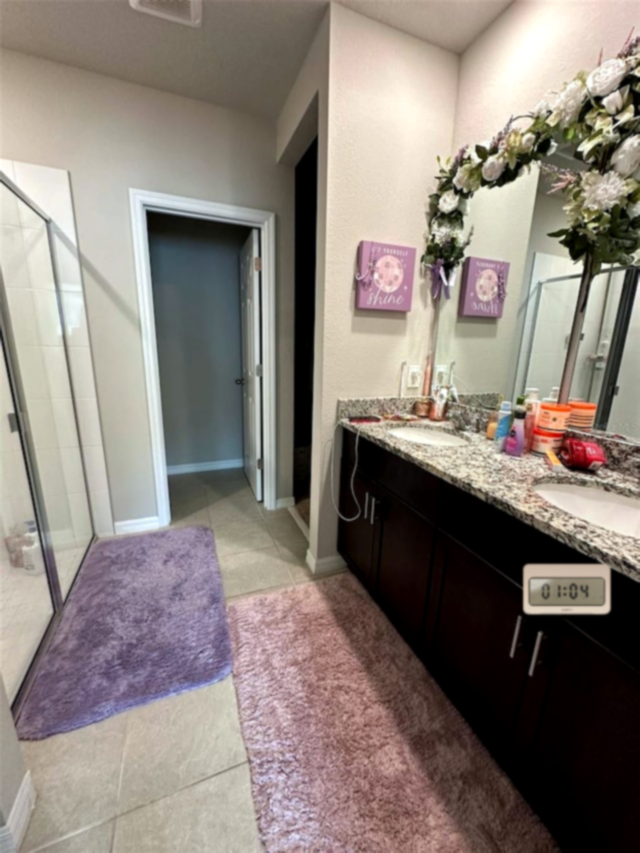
1:04
